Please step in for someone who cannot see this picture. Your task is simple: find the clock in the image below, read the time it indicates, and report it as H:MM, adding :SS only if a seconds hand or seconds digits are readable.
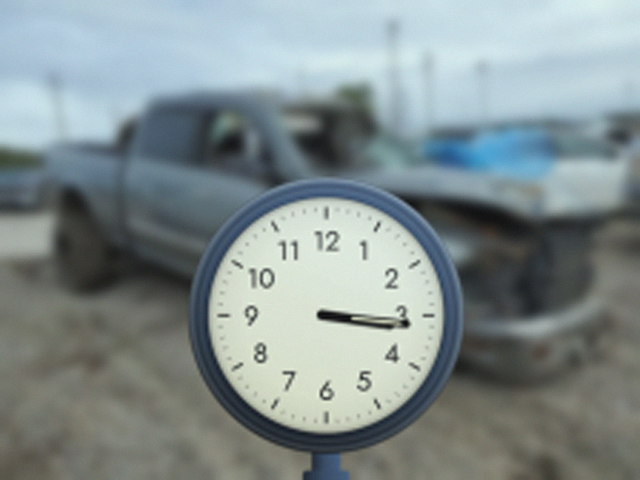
3:16
